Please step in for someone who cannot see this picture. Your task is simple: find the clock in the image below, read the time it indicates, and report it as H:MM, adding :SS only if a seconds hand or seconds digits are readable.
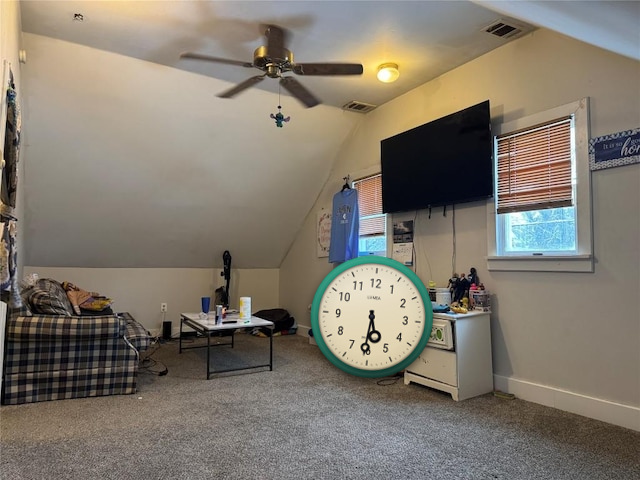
5:31
